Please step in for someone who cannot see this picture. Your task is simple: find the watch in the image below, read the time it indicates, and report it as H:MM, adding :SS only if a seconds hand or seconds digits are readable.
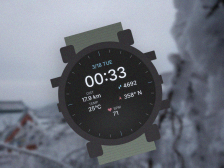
0:33
